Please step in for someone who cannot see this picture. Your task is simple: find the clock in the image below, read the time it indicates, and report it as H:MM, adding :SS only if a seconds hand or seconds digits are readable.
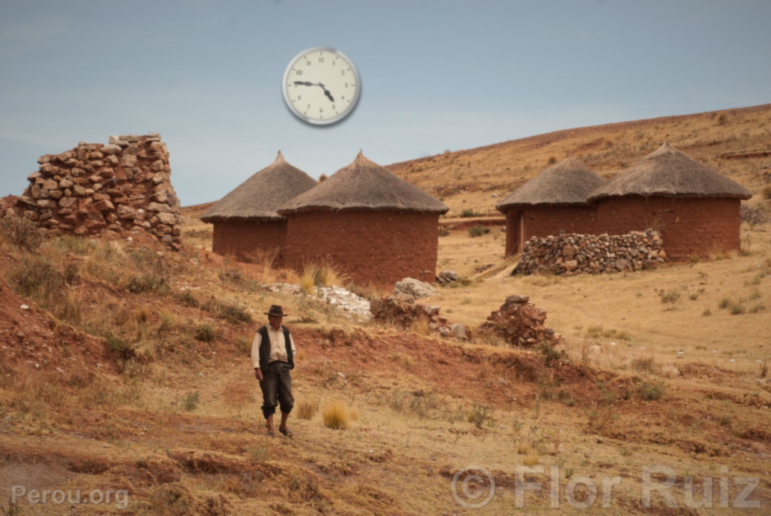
4:46
